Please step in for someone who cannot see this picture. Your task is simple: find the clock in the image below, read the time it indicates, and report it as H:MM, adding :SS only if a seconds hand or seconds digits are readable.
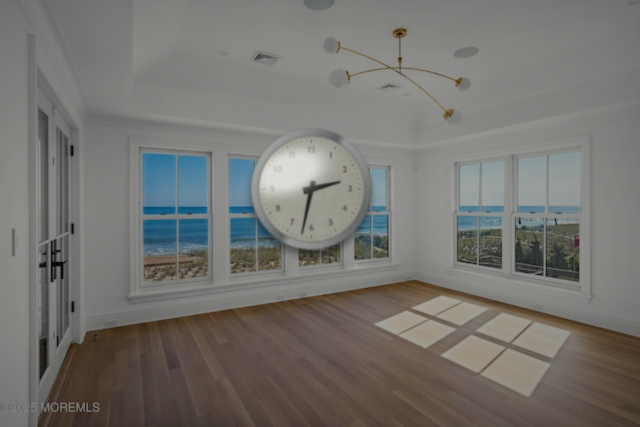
2:32
